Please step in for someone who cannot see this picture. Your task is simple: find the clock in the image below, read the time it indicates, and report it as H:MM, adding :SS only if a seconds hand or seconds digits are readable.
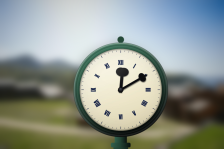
12:10
